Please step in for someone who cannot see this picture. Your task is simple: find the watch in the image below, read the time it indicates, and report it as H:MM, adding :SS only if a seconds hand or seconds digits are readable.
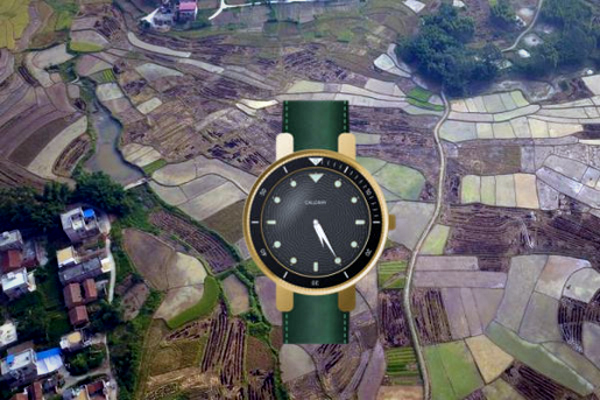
5:25
